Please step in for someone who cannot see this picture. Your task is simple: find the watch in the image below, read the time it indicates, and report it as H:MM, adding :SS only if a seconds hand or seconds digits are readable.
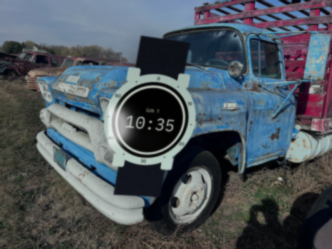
10:35
